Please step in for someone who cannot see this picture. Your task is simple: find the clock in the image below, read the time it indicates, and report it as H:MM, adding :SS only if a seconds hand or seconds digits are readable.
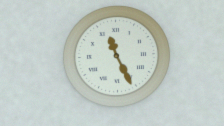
11:26
